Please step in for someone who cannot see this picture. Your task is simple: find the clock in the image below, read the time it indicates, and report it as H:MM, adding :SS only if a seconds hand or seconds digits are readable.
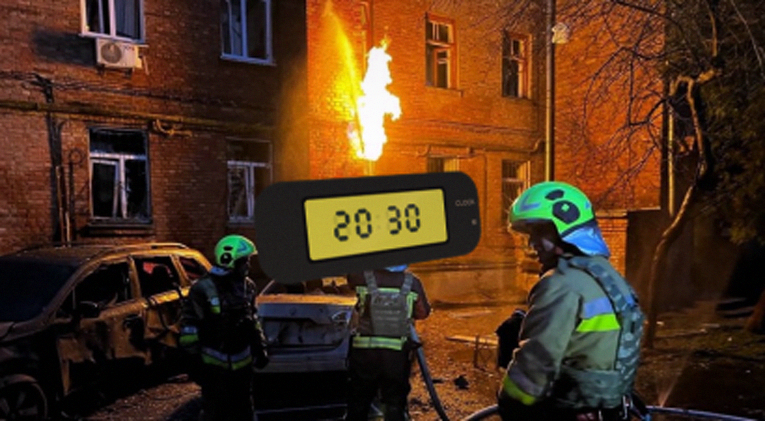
20:30
